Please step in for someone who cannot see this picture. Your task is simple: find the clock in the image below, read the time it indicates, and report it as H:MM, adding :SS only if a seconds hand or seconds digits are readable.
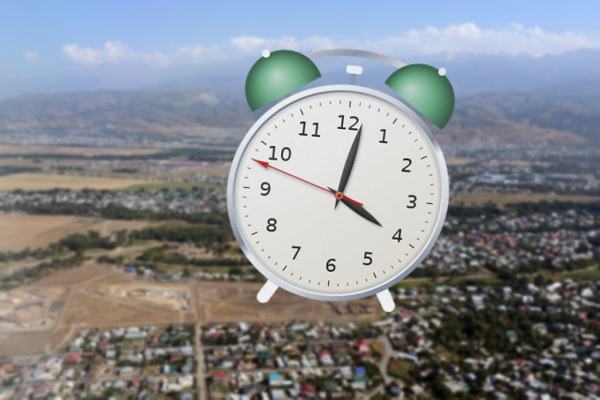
4:01:48
